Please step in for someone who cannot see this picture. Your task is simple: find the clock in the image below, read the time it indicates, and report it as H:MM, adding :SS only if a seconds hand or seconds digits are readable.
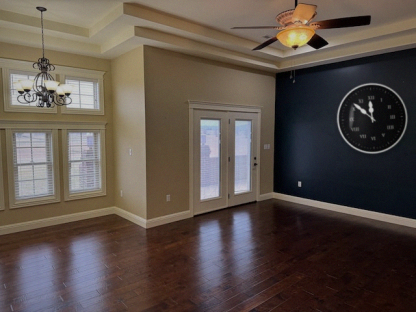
11:52
